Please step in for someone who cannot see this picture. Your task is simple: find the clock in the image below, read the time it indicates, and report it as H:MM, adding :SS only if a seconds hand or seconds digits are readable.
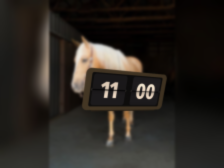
11:00
